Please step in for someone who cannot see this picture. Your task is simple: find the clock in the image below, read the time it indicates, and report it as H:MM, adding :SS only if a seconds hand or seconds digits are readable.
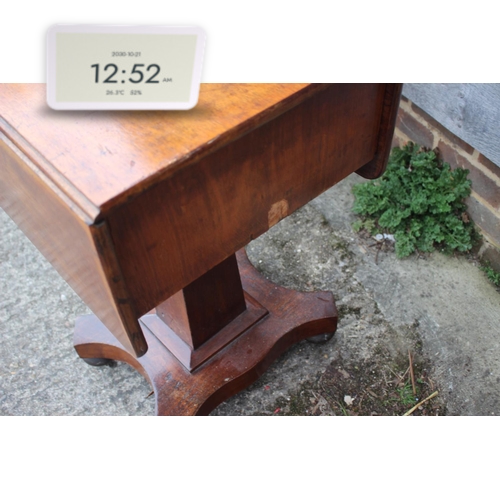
12:52
